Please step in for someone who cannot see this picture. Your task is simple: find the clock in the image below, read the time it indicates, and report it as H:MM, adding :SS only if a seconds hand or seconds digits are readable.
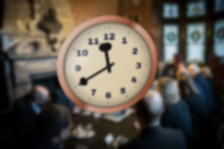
11:40
